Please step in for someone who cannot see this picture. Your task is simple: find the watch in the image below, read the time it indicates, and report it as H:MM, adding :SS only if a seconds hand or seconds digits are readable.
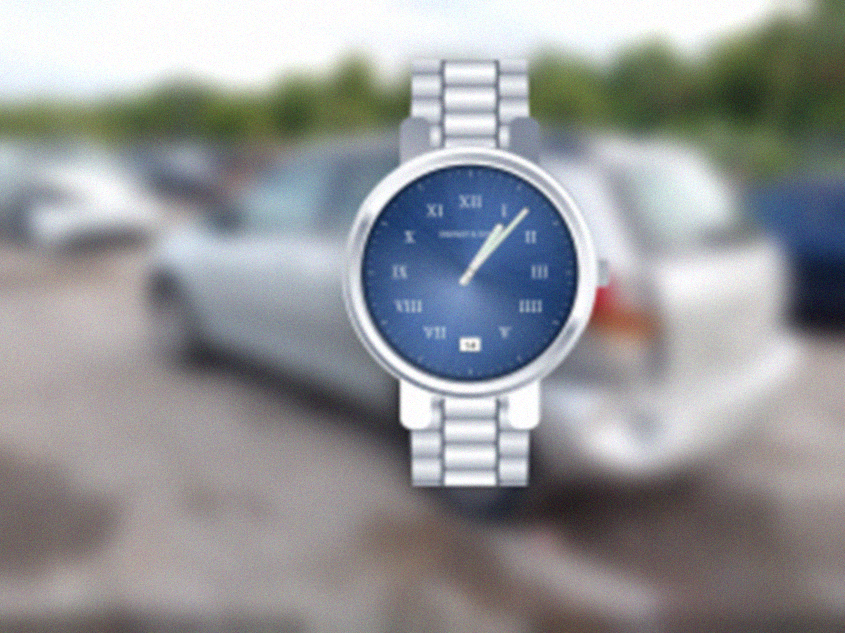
1:07
